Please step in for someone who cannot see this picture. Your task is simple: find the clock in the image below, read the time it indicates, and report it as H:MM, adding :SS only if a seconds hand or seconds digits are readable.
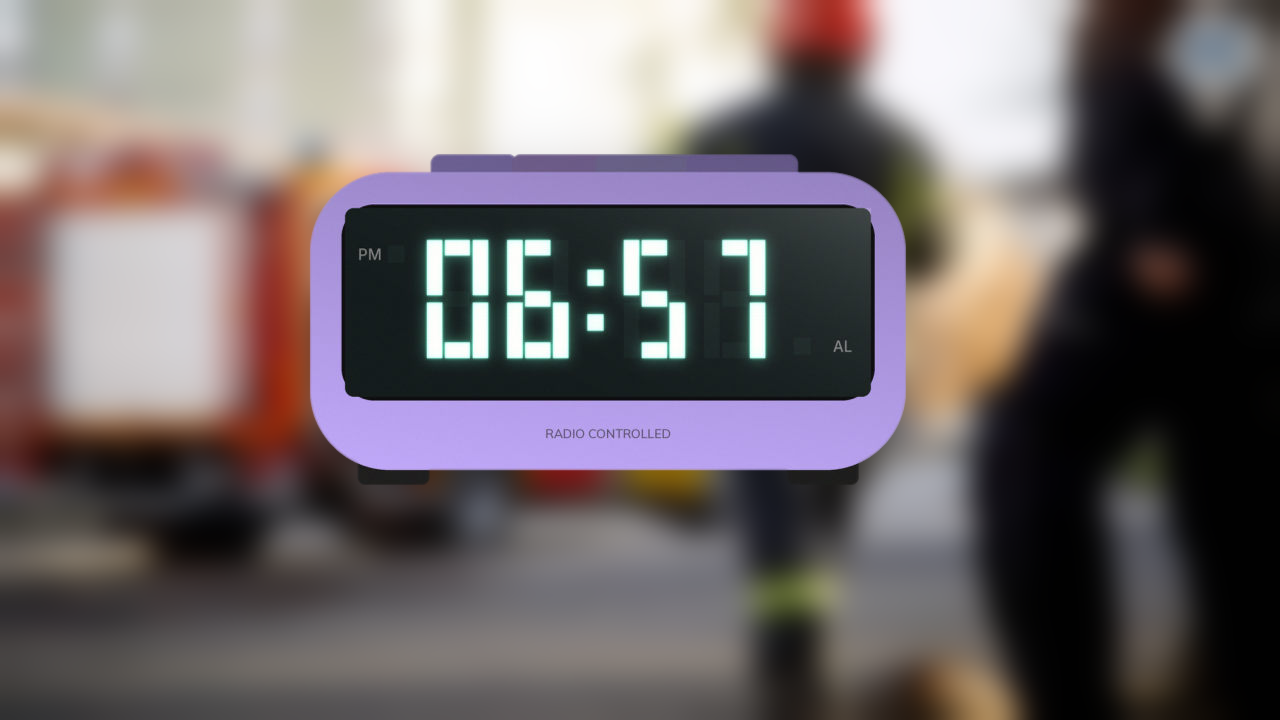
6:57
